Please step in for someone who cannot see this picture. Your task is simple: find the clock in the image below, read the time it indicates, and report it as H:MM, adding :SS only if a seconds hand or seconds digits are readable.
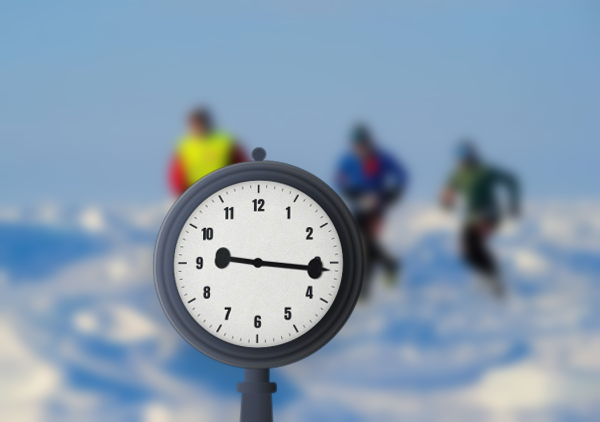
9:16
